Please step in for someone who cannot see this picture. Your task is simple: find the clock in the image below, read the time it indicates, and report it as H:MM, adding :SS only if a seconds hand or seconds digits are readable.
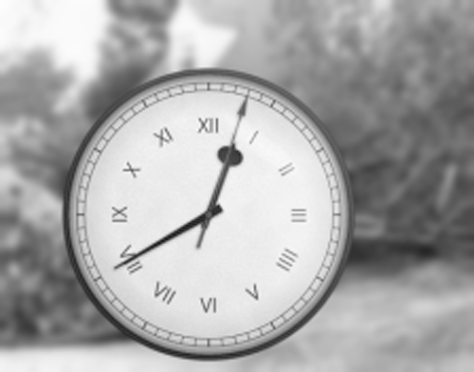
12:40:03
